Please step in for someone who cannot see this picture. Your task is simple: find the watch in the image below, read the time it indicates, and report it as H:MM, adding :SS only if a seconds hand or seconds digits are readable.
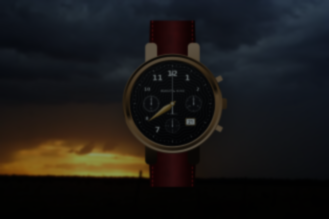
7:39
